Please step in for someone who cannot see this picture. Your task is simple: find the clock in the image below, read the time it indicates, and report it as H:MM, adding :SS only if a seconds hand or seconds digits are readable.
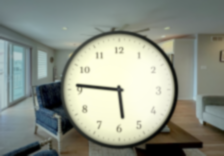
5:46
